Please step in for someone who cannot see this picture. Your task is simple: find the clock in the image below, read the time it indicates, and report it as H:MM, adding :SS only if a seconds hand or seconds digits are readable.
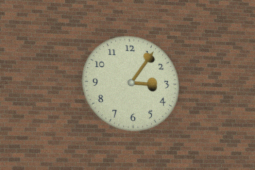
3:06
